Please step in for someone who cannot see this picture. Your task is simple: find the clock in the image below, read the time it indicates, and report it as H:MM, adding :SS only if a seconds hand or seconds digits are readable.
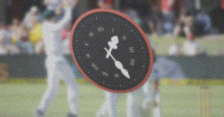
1:26
